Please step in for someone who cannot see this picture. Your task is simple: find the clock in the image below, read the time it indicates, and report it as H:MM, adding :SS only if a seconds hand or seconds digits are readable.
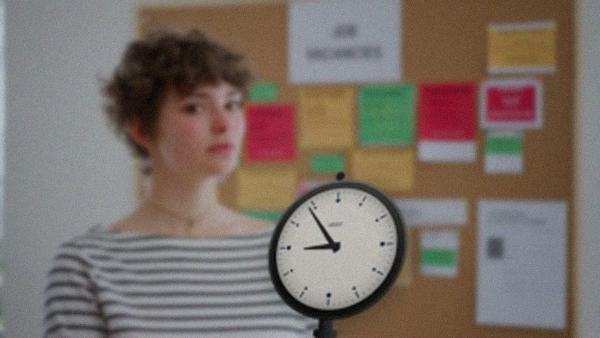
8:54
